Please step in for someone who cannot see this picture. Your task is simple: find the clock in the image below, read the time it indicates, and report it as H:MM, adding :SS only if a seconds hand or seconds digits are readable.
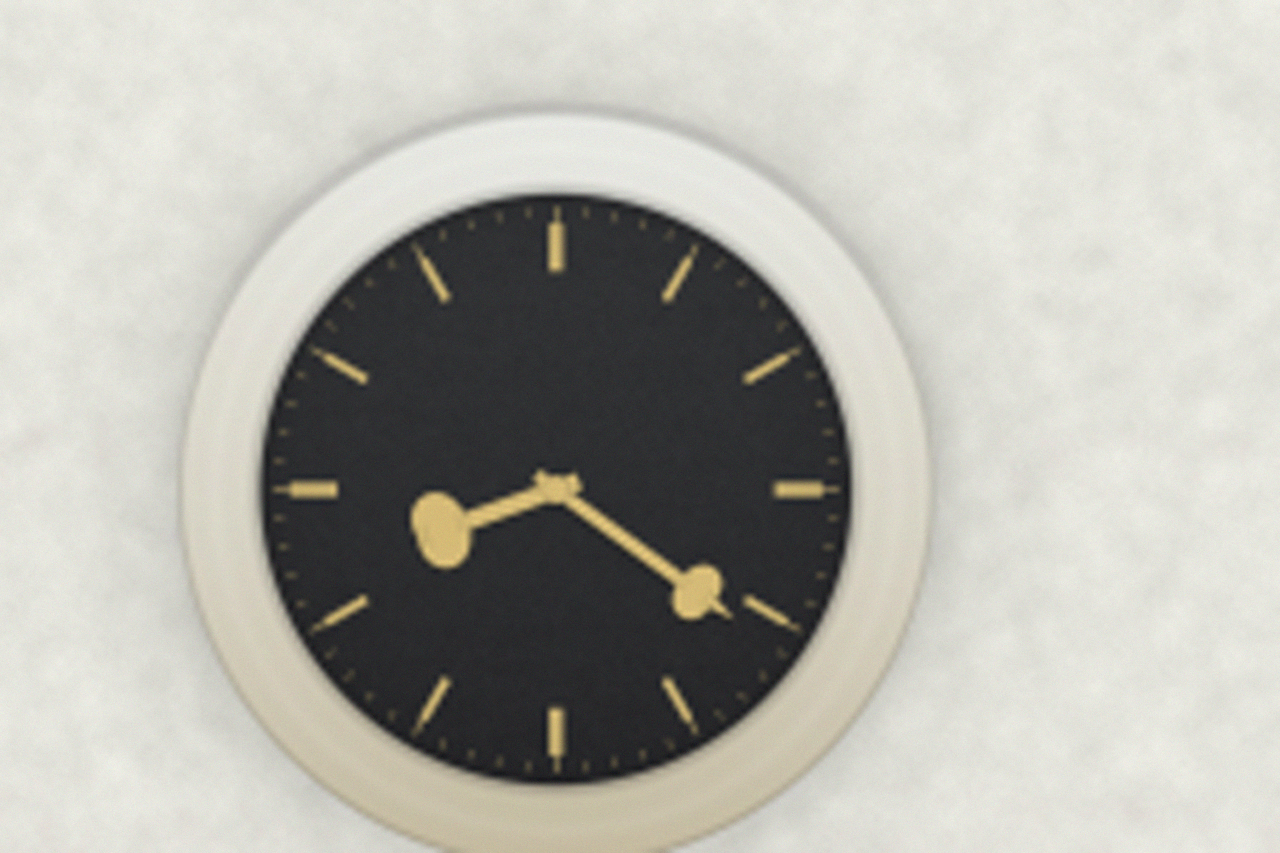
8:21
